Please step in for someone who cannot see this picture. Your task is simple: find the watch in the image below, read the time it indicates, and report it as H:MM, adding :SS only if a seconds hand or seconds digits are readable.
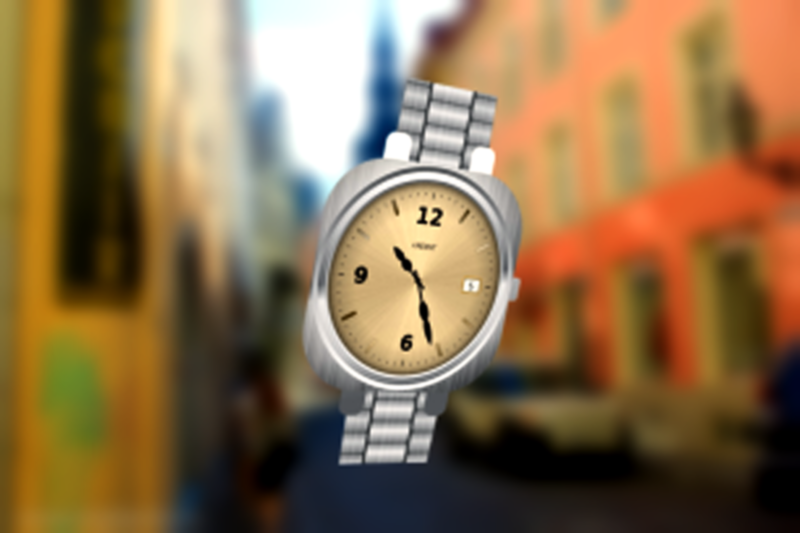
10:26
